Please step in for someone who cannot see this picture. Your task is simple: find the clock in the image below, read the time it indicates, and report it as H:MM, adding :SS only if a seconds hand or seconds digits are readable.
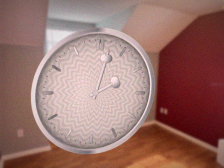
2:02
